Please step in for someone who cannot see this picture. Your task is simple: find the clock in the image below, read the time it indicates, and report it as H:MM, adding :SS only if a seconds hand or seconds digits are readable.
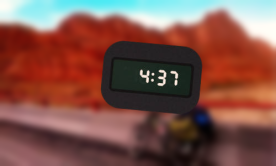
4:37
